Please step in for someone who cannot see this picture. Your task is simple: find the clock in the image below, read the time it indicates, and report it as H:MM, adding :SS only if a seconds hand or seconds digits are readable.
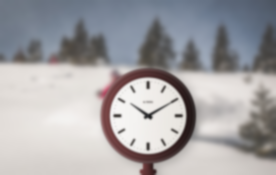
10:10
